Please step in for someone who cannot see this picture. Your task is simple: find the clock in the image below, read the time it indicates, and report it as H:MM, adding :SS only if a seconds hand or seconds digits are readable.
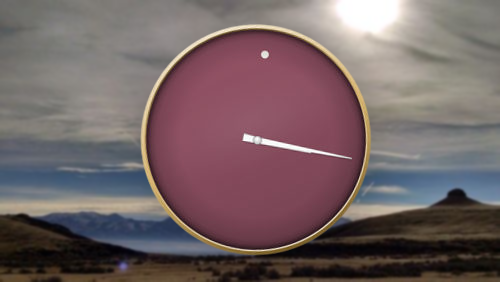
3:16
